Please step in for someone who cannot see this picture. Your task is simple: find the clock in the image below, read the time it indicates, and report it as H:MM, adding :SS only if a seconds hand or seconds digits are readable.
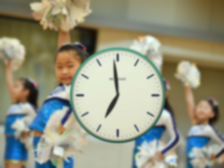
6:59
